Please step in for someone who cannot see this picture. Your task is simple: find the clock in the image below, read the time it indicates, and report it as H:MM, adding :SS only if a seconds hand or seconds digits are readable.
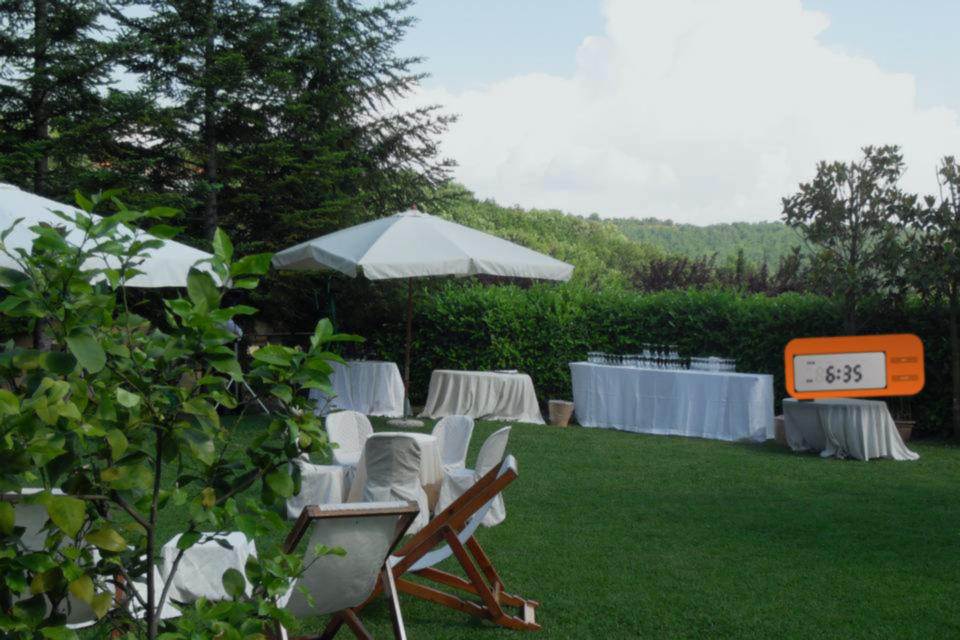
6:35
